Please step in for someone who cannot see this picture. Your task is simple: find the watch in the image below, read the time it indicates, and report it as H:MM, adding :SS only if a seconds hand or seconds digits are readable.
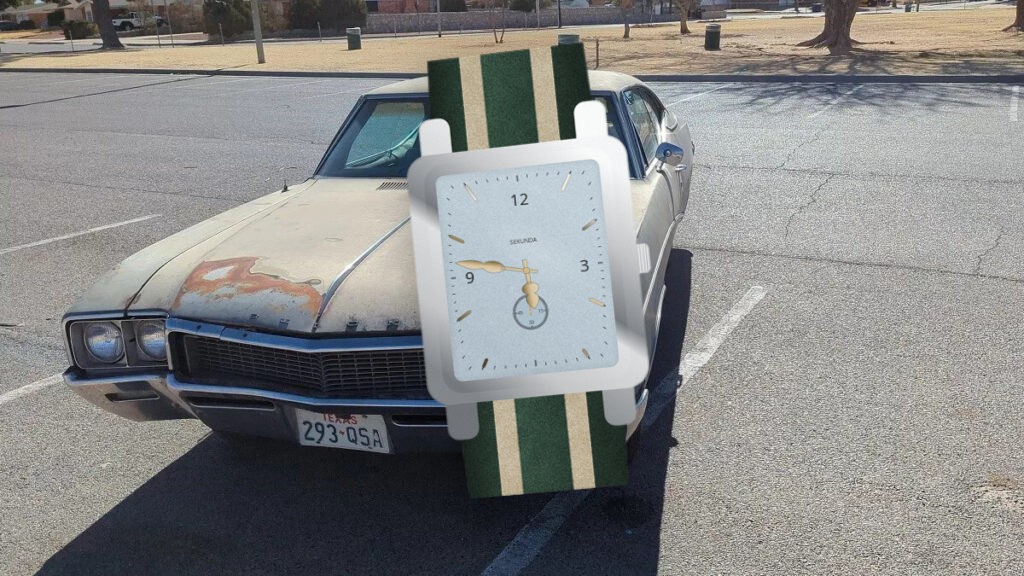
5:47
